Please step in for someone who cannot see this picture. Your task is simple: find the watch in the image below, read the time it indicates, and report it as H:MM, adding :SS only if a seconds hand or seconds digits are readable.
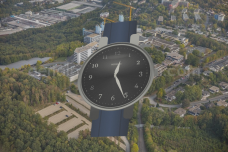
12:26
